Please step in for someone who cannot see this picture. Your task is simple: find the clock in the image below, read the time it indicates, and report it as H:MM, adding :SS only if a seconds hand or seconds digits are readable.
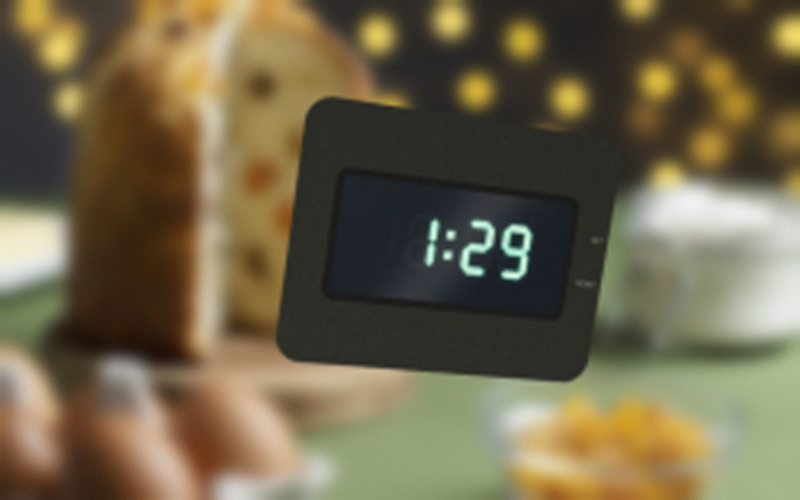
1:29
